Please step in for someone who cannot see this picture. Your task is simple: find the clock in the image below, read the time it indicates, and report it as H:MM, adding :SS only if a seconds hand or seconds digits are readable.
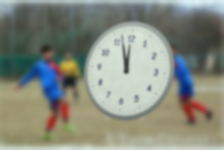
11:57
